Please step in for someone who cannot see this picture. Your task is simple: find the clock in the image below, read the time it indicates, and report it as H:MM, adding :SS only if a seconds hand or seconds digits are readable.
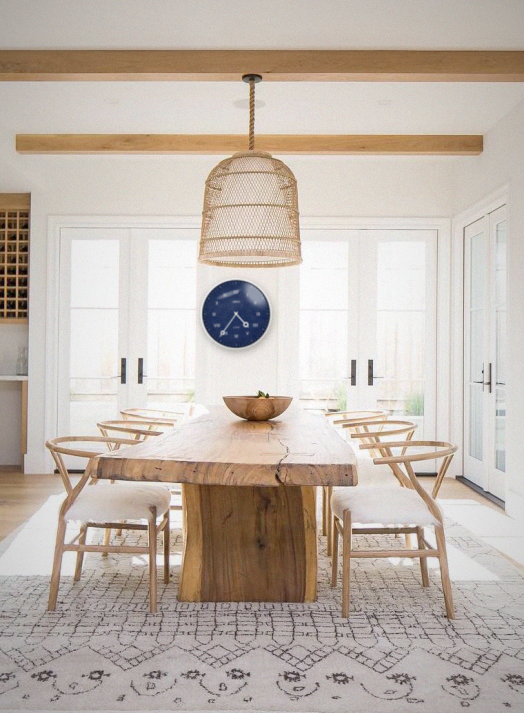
4:36
